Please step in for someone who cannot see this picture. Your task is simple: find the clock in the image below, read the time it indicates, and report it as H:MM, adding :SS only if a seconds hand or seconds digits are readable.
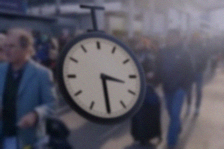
3:30
